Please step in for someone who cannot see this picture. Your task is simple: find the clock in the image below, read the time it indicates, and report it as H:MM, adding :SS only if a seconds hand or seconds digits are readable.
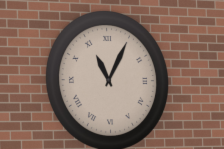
11:05
